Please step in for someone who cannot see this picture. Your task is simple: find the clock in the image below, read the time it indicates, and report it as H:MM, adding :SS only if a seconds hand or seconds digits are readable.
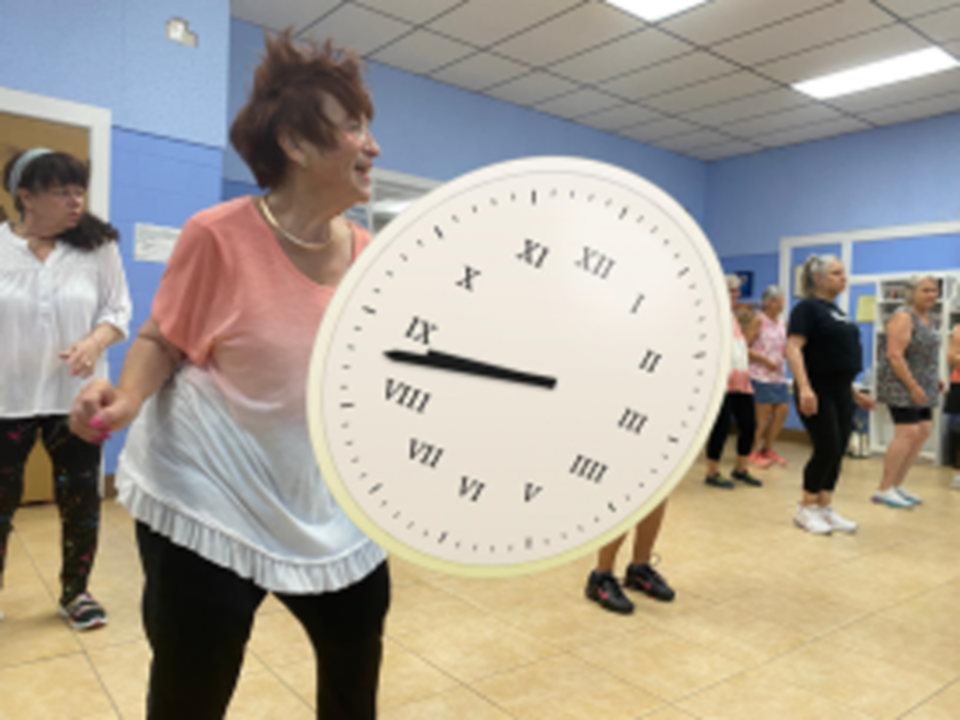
8:43
